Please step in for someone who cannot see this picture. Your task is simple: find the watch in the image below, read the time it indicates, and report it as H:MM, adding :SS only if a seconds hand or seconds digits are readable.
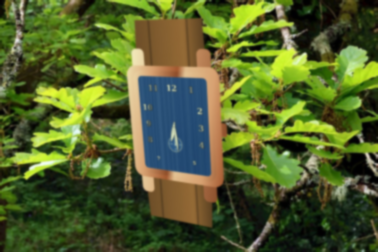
6:29
